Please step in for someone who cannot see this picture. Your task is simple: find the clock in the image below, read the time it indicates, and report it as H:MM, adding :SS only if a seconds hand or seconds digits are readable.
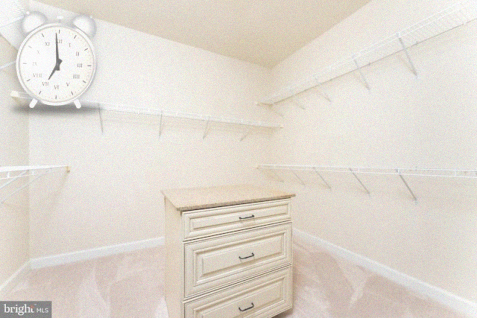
6:59
